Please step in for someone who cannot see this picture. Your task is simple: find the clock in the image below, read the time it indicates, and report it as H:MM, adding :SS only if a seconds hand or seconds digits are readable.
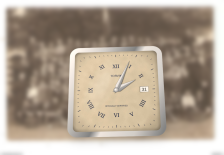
2:04
